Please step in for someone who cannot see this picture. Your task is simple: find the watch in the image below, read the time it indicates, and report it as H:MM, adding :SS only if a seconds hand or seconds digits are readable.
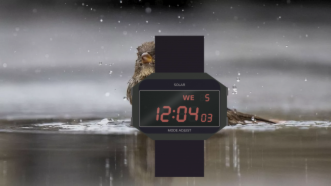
12:04
